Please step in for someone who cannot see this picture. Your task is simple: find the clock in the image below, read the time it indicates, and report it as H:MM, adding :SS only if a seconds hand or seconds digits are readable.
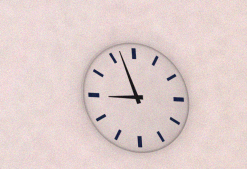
8:57
